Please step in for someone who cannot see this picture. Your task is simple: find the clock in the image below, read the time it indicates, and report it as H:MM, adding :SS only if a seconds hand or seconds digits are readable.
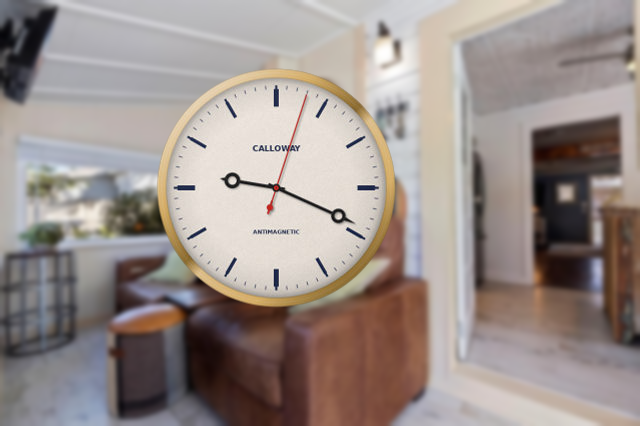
9:19:03
